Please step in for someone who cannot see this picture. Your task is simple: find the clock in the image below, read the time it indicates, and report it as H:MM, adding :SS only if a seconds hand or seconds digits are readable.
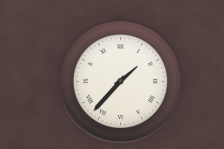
1:37
